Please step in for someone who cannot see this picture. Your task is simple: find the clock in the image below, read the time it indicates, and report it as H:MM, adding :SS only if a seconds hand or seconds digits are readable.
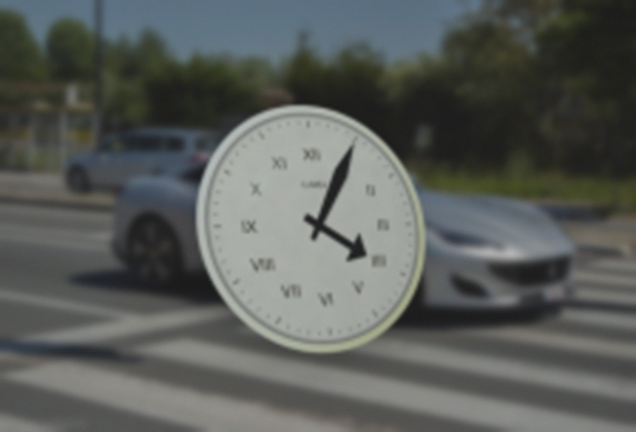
4:05
